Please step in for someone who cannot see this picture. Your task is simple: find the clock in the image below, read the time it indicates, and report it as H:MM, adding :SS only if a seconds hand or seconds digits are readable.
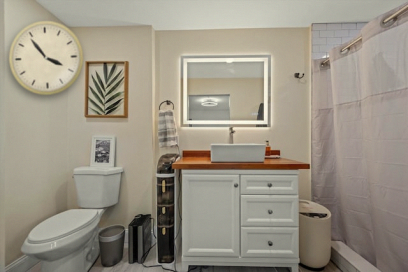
3:54
